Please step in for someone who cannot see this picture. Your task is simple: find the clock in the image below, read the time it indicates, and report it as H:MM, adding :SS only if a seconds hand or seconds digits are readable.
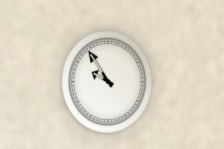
9:54
